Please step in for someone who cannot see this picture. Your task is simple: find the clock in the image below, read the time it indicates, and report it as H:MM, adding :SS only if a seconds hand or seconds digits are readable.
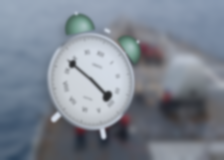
3:48
